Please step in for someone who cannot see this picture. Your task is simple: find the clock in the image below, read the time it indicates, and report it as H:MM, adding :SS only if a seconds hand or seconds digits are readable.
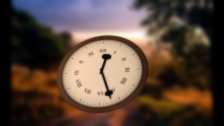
12:27
